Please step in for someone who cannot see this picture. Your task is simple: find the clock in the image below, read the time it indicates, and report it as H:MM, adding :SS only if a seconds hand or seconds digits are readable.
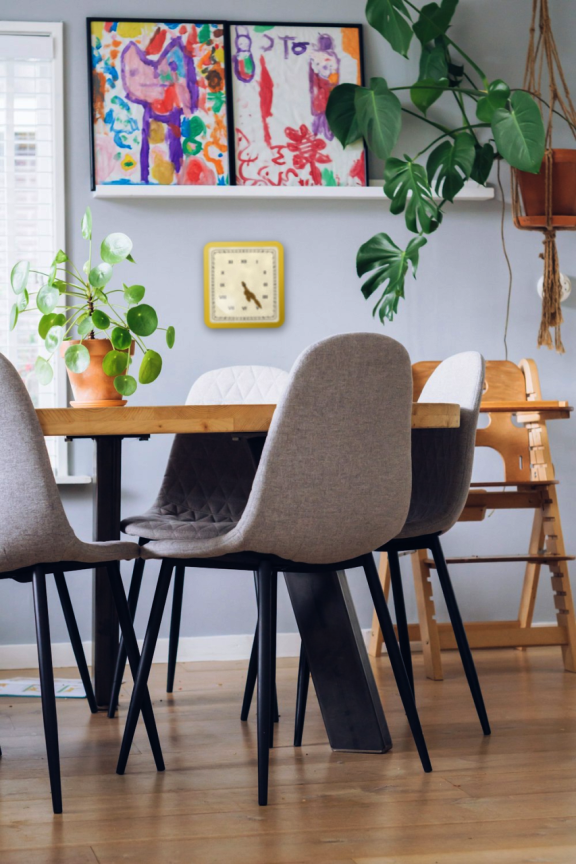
5:24
